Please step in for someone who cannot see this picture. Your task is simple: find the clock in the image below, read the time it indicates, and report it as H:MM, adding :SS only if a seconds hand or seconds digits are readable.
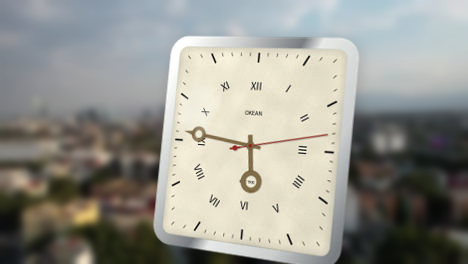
5:46:13
